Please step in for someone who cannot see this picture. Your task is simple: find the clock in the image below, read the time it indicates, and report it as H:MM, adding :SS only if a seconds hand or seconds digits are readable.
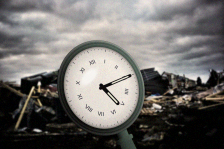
5:15
